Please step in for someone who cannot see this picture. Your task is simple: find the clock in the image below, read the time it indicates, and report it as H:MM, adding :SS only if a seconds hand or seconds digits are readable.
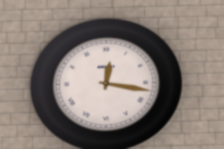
12:17
